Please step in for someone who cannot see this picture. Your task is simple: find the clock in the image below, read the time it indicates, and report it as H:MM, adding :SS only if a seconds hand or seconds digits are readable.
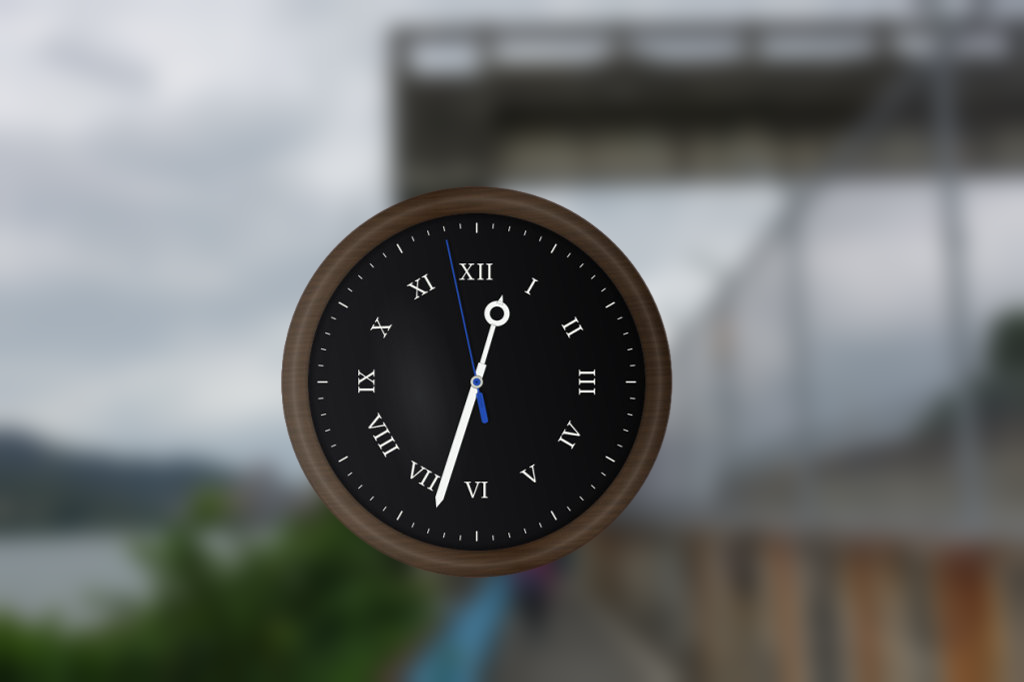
12:32:58
